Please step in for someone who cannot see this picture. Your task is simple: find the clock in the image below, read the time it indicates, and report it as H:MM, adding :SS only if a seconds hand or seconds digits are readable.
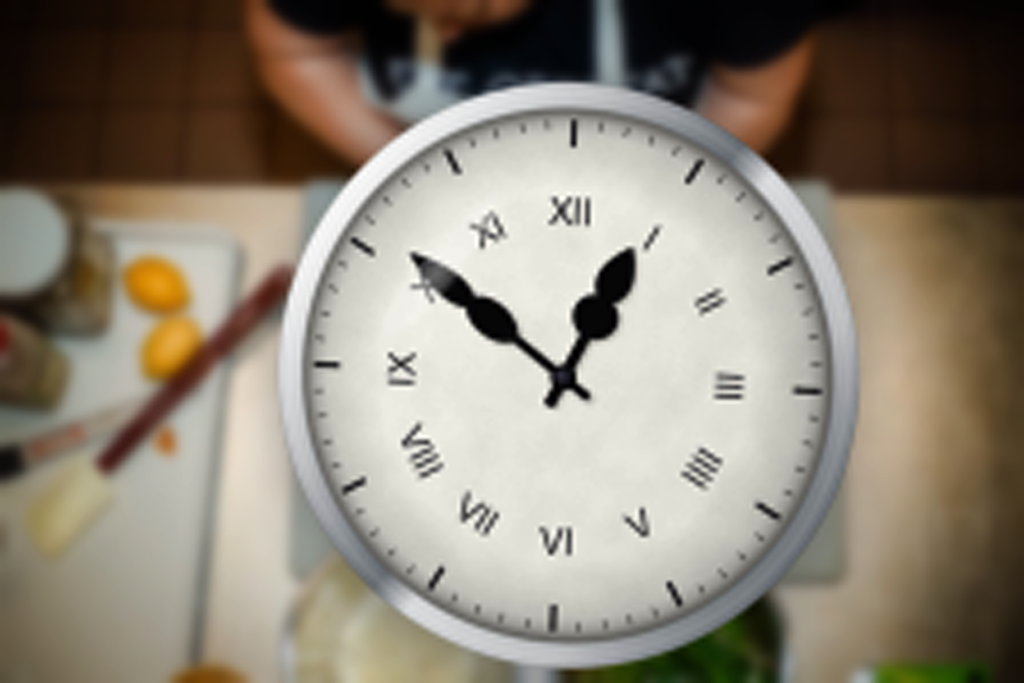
12:51
